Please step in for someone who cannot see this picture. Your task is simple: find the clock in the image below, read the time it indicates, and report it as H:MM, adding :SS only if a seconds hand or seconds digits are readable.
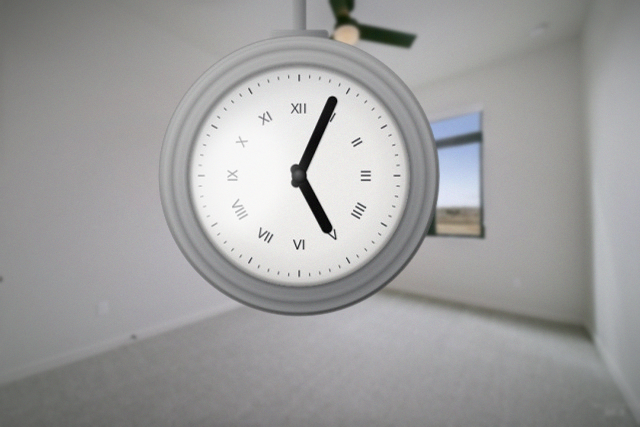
5:04
